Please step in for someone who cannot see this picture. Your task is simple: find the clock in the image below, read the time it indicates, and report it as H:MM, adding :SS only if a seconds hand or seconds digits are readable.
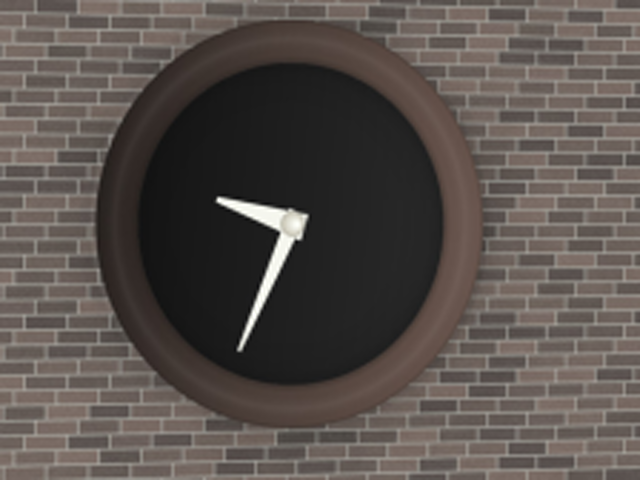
9:34
